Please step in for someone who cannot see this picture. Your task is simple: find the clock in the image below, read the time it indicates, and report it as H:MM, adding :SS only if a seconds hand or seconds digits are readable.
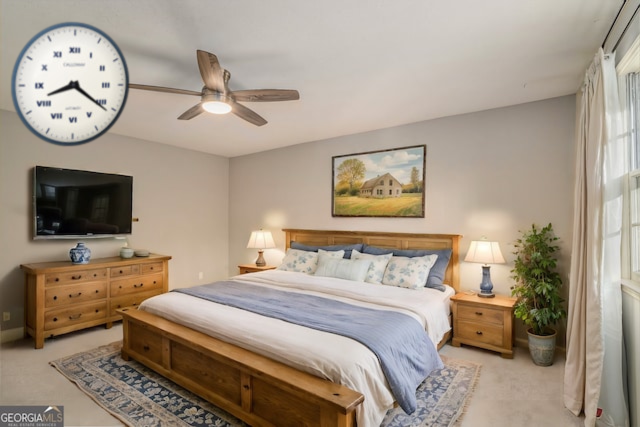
8:21
